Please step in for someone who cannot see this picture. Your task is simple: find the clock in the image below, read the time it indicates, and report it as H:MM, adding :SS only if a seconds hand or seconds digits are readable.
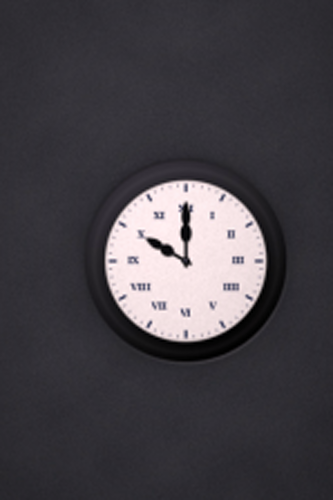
10:00
